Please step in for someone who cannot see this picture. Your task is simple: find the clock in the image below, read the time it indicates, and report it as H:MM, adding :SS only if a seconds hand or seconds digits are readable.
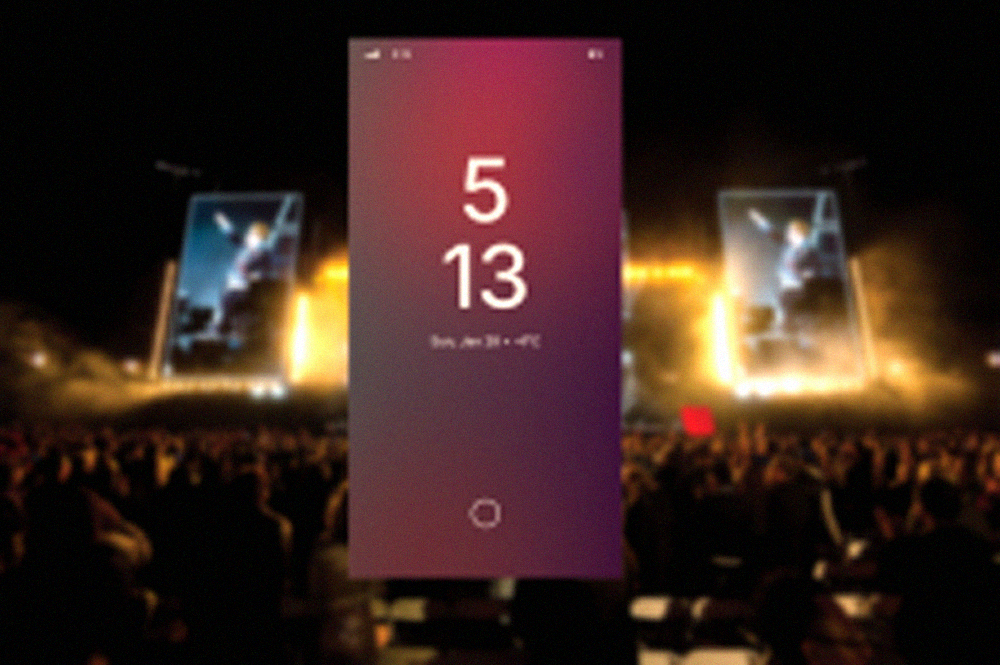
5:13
